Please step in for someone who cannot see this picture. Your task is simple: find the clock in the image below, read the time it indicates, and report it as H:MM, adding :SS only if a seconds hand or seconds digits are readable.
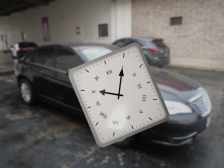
10:05
